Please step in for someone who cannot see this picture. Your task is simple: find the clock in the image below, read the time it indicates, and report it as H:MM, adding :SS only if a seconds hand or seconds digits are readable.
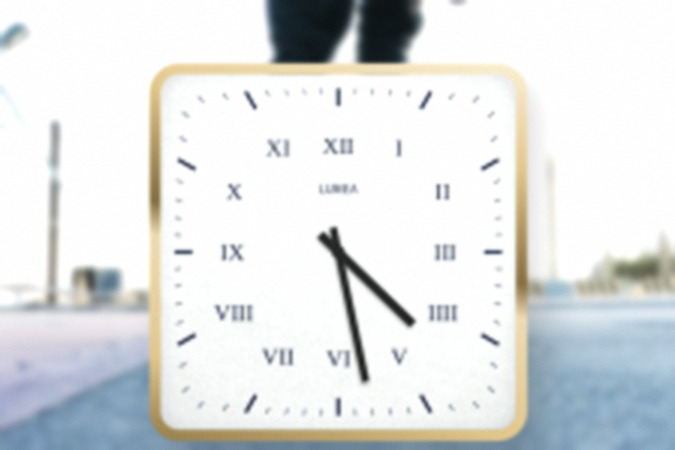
4:28
